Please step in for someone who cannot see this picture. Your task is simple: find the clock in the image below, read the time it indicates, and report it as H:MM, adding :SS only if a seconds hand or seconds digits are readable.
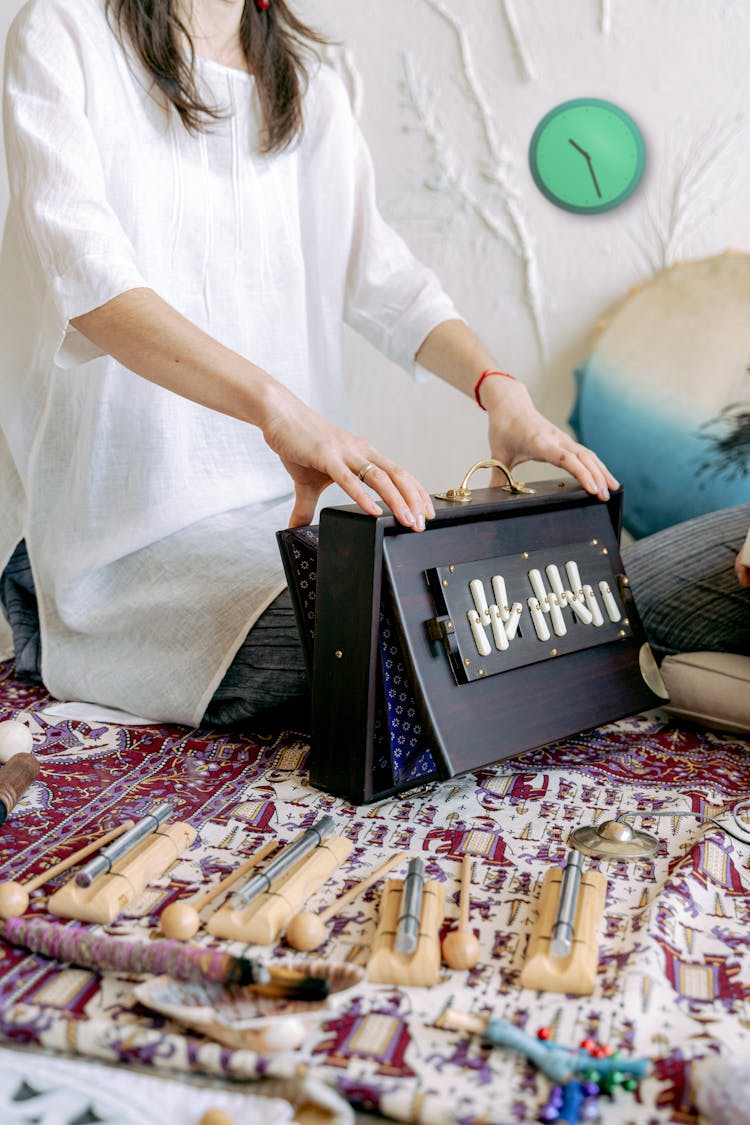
10:27
